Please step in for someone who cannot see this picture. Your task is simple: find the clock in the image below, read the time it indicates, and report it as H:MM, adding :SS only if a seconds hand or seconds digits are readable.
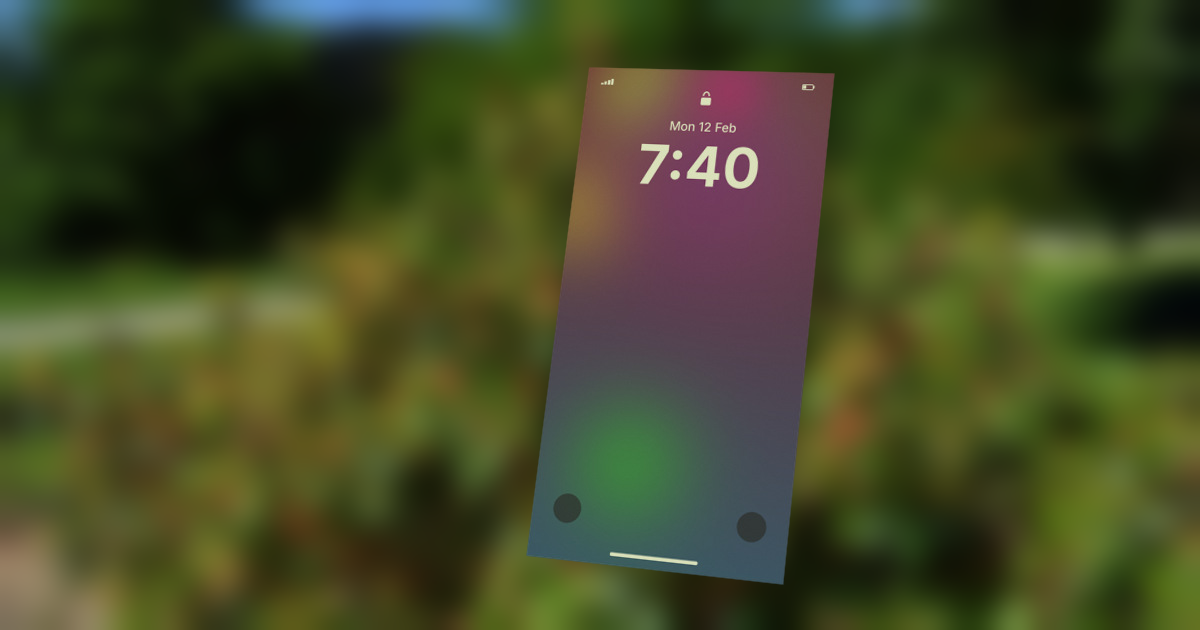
7:40
